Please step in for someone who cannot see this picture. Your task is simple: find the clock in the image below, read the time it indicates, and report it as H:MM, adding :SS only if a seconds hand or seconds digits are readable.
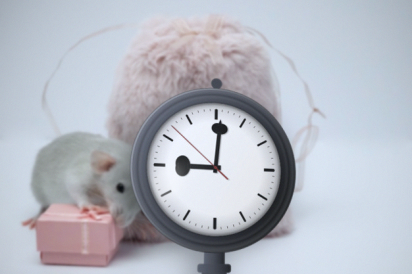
9:00:52
